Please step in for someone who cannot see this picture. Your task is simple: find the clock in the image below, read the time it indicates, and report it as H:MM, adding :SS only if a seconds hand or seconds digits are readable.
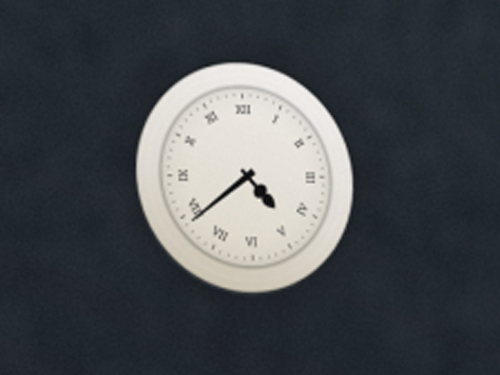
4:39
